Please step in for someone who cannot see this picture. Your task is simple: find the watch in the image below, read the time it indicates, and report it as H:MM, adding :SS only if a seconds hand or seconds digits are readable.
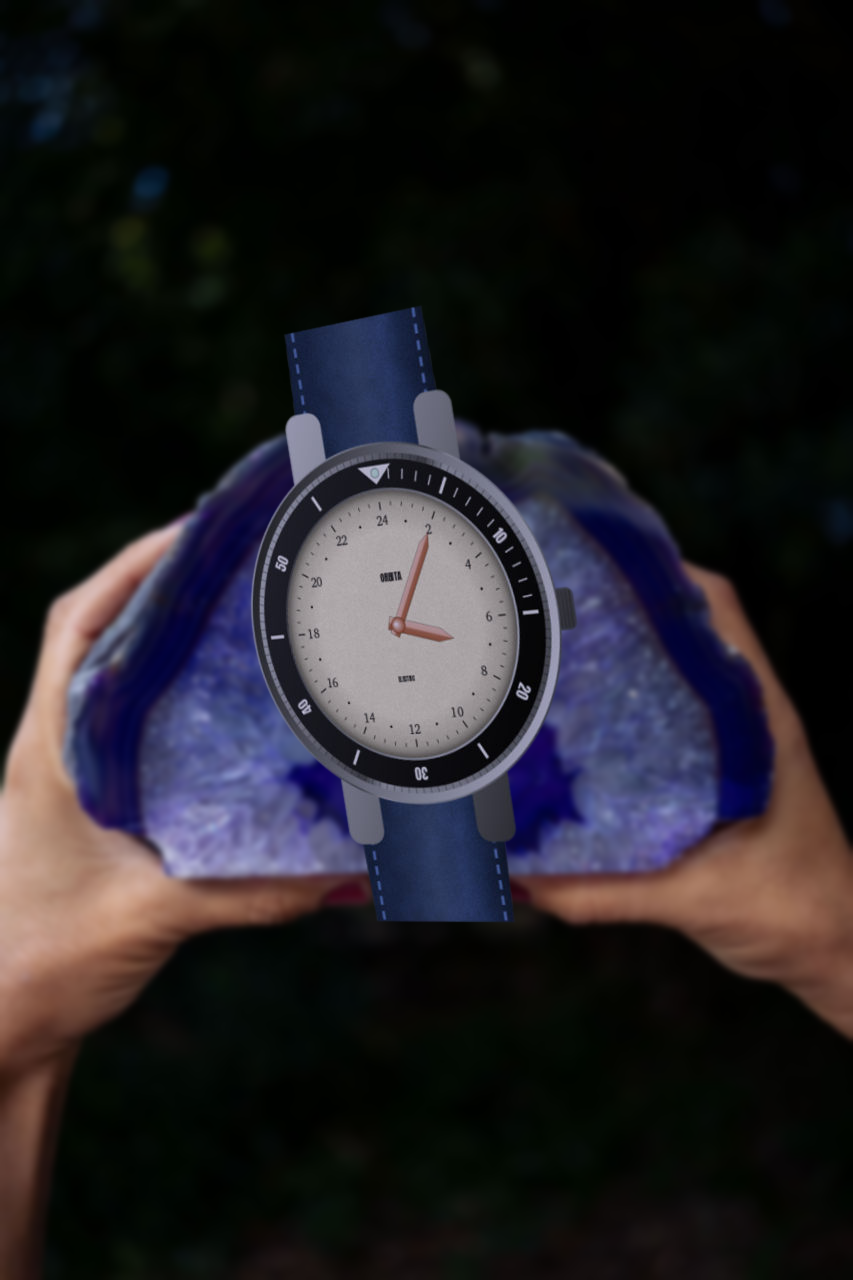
7:05
